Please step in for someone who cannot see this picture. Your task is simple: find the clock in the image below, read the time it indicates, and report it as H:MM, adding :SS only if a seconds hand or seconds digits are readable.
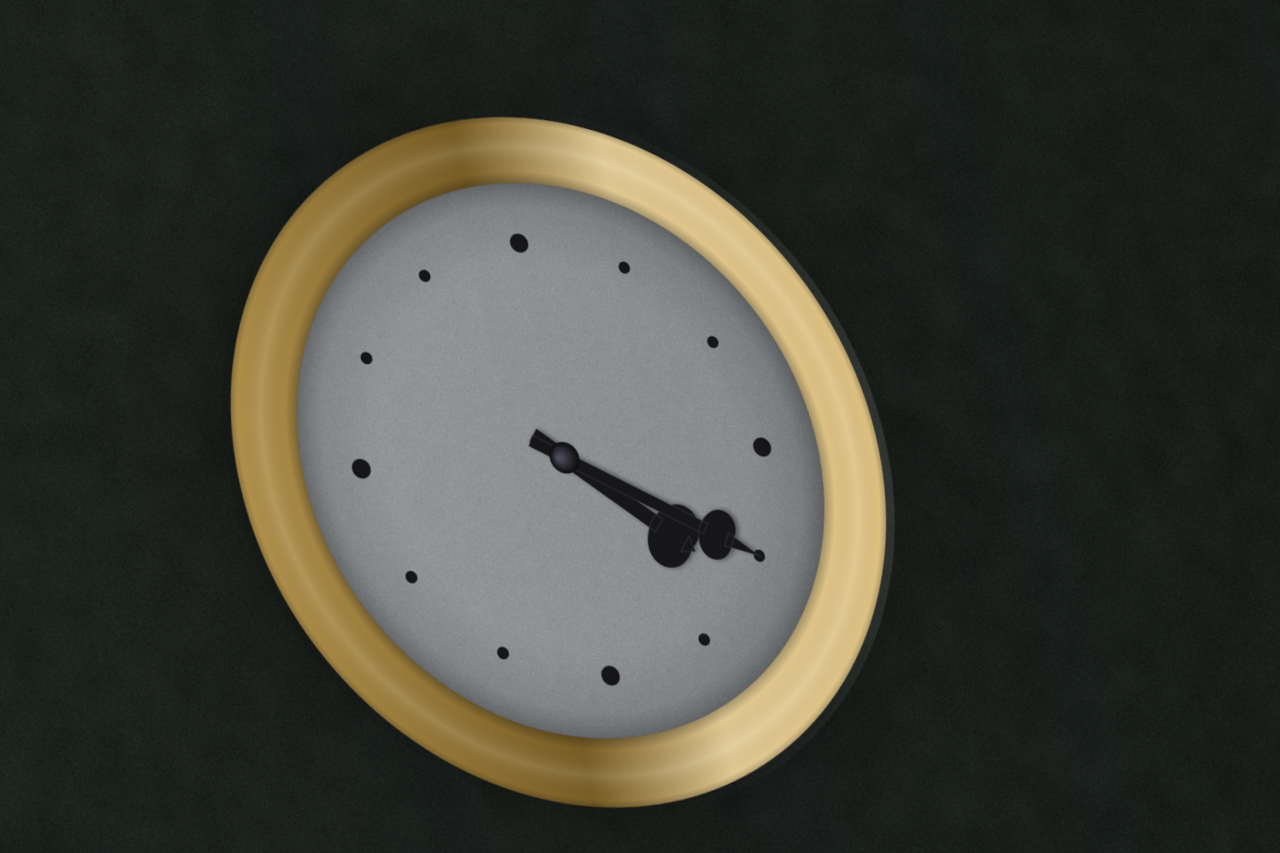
4:20
